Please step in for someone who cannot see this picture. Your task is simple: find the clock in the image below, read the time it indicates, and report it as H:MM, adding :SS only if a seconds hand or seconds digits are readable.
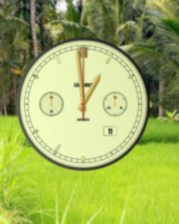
12:59
